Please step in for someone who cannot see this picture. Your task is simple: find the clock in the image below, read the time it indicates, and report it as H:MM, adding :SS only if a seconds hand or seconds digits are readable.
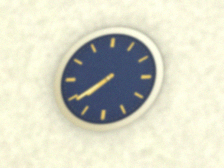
7:39
